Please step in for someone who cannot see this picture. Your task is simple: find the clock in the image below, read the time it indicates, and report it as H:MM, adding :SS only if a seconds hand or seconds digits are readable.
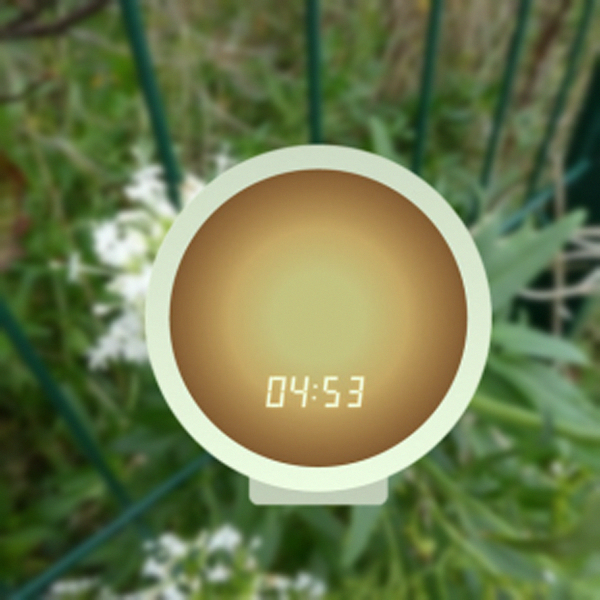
4:53
